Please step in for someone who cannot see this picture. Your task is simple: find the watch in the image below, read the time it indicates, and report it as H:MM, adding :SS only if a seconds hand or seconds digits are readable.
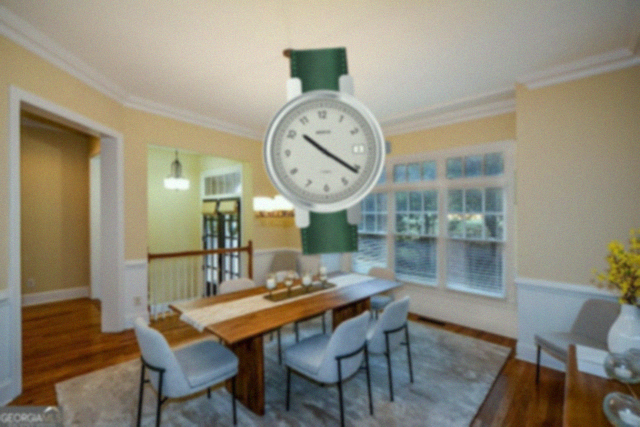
10:21
